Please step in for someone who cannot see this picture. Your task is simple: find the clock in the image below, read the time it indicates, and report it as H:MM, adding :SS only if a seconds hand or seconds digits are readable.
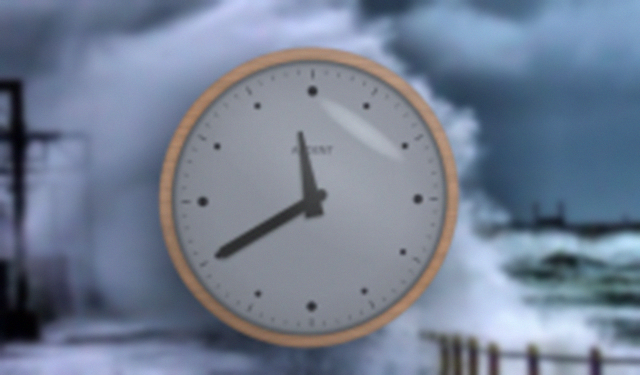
11:40
